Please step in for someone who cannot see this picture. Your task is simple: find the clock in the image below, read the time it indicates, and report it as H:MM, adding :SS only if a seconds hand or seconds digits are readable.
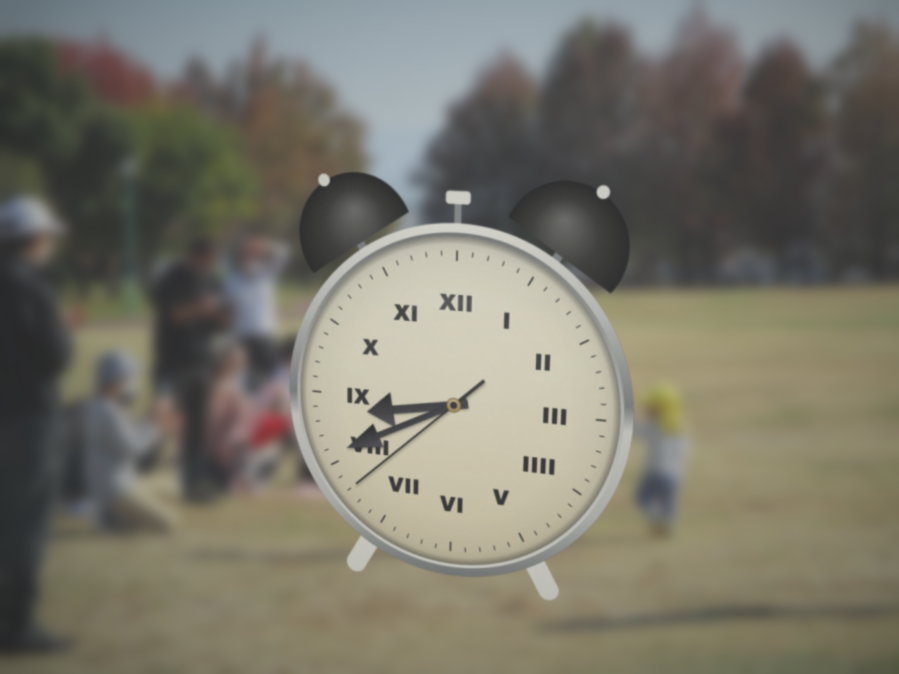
8:40:38
